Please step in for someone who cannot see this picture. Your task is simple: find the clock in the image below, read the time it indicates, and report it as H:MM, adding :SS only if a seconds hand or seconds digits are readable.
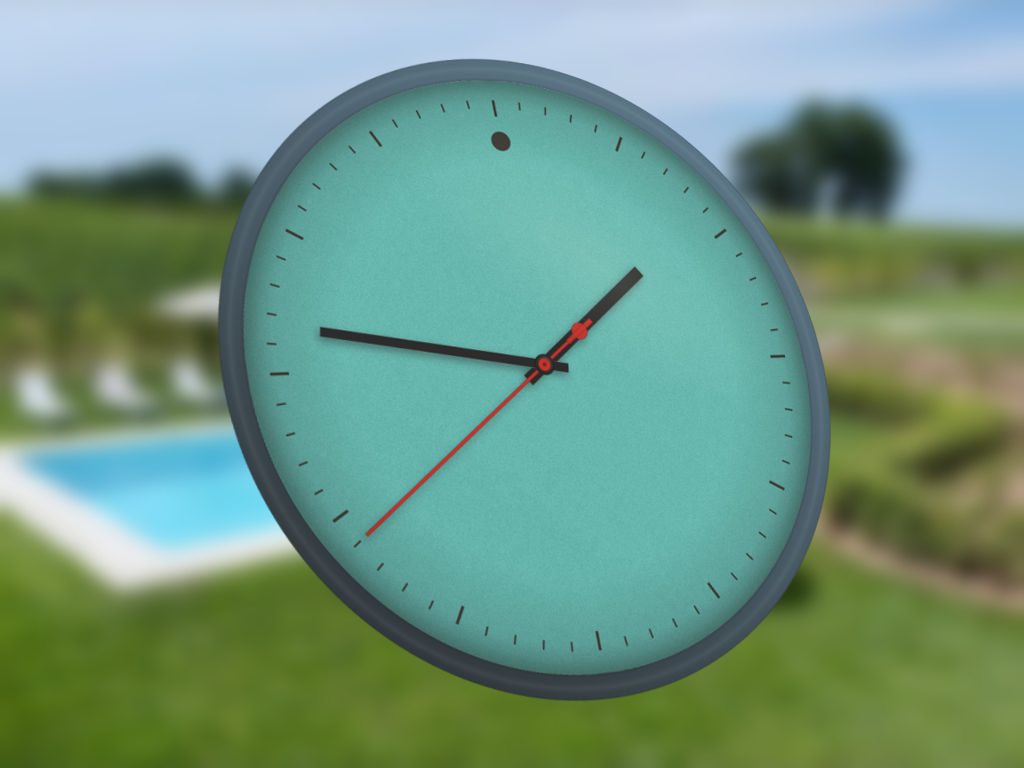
1:46:39
